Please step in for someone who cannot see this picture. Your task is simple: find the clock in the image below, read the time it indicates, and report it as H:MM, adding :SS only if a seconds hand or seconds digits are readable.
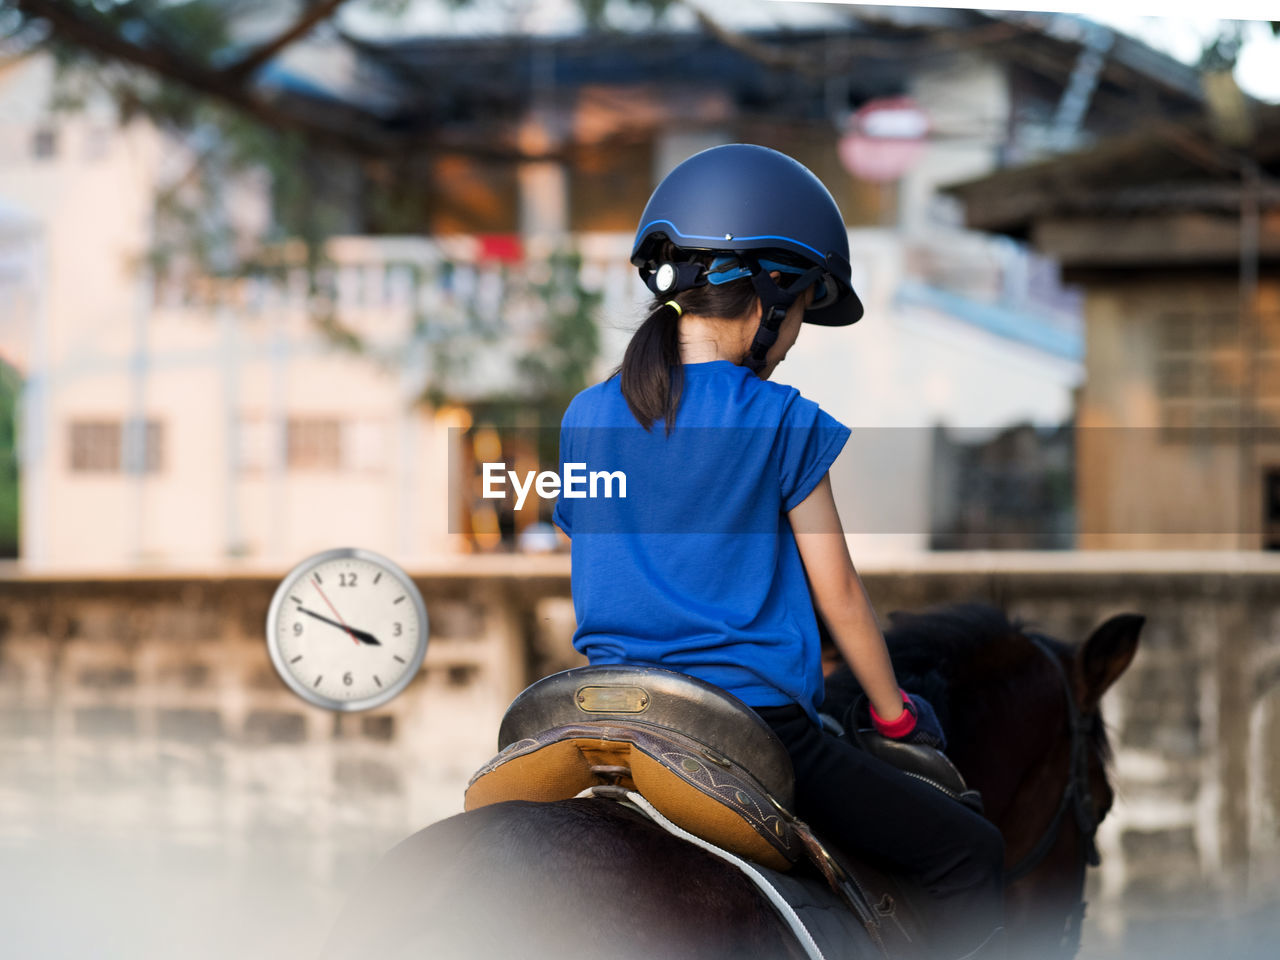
3:48:54
